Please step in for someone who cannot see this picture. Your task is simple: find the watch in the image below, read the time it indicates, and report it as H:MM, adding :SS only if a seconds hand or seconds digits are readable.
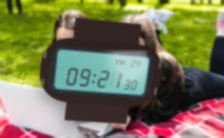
9:21
